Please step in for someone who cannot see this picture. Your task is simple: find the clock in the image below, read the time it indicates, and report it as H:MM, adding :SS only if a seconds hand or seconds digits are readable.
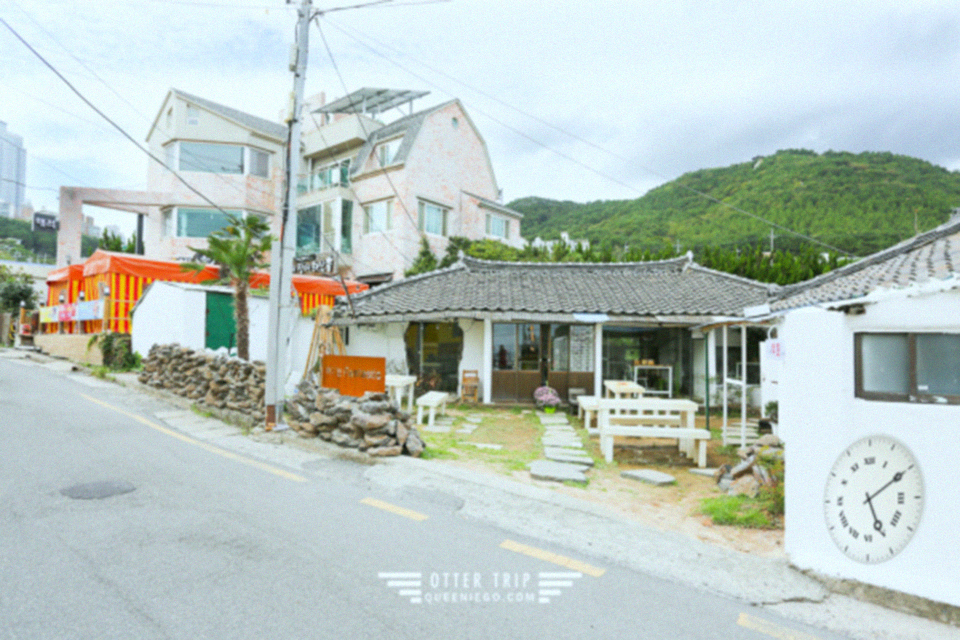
5:10
